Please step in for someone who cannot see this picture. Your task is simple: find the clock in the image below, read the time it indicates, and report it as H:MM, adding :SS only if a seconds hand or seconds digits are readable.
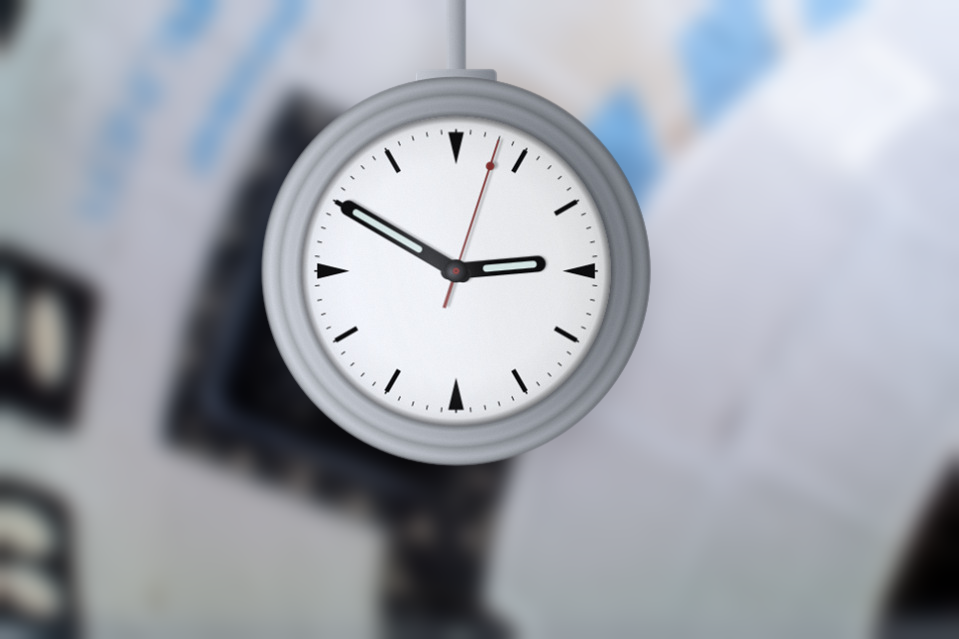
2:50:03
